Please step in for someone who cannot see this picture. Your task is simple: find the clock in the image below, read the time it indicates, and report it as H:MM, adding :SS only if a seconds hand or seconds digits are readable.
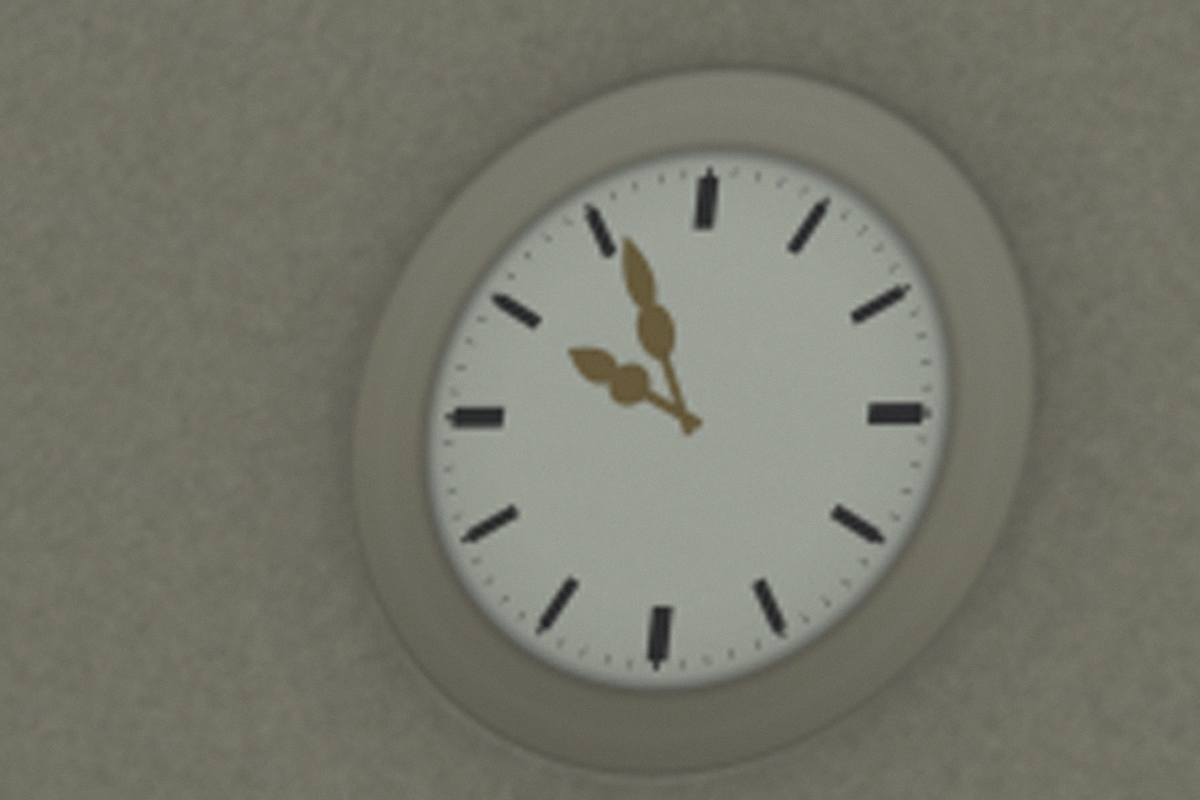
9:56
